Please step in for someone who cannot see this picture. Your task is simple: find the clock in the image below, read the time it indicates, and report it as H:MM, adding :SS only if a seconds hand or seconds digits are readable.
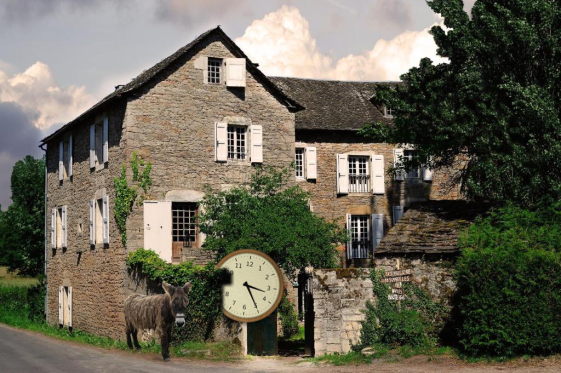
3:25
